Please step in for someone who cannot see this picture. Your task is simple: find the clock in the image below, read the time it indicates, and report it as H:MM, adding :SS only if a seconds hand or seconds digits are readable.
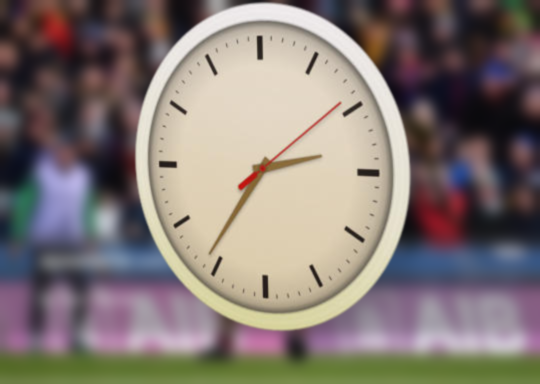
2:36:09
